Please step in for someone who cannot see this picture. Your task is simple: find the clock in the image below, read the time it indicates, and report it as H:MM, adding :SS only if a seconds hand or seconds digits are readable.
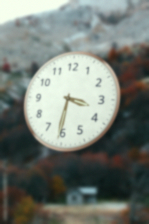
3:31
